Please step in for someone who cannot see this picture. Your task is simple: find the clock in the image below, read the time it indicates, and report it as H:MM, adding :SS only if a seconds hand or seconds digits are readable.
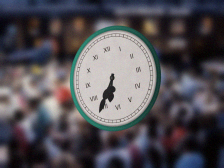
6:36
